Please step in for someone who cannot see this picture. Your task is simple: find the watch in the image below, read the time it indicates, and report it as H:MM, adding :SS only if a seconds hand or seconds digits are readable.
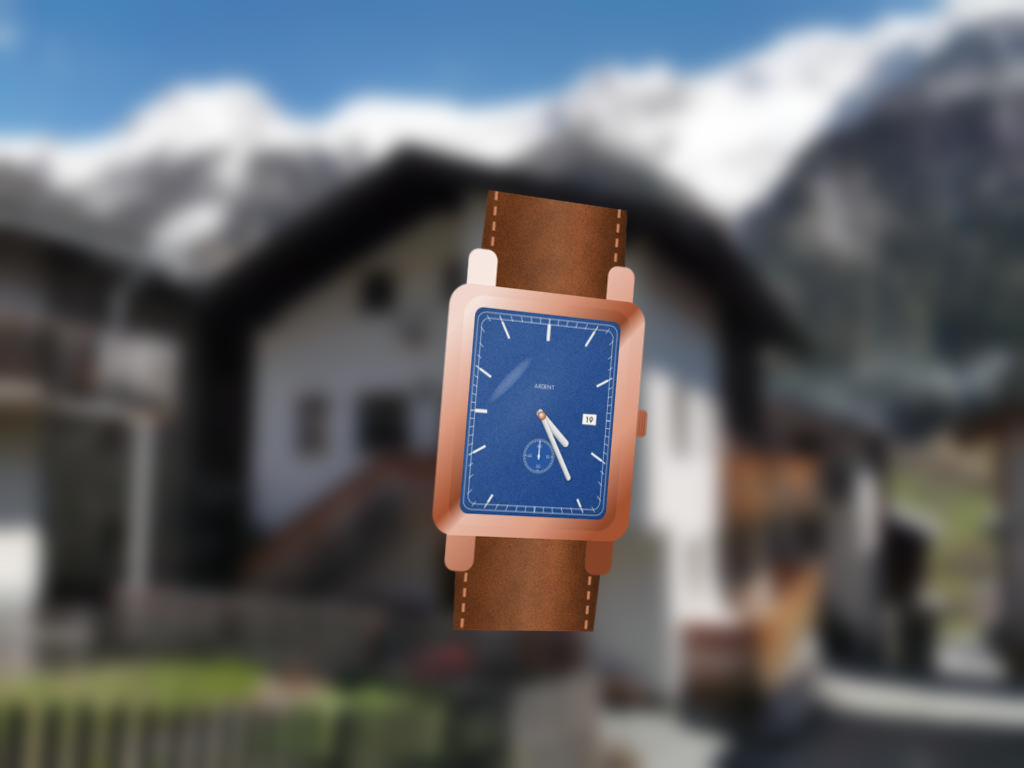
4:25
